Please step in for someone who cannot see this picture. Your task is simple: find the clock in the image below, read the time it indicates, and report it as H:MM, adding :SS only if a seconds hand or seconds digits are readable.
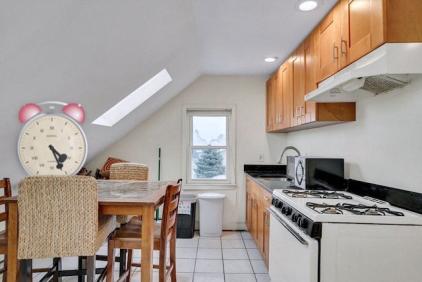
4:26
